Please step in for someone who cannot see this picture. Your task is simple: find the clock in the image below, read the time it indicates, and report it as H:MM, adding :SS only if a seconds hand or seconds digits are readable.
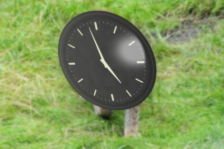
4:58
